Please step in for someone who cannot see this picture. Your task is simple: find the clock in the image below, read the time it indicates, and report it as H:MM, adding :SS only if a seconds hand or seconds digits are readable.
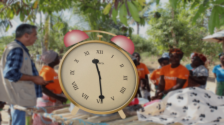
11:29
